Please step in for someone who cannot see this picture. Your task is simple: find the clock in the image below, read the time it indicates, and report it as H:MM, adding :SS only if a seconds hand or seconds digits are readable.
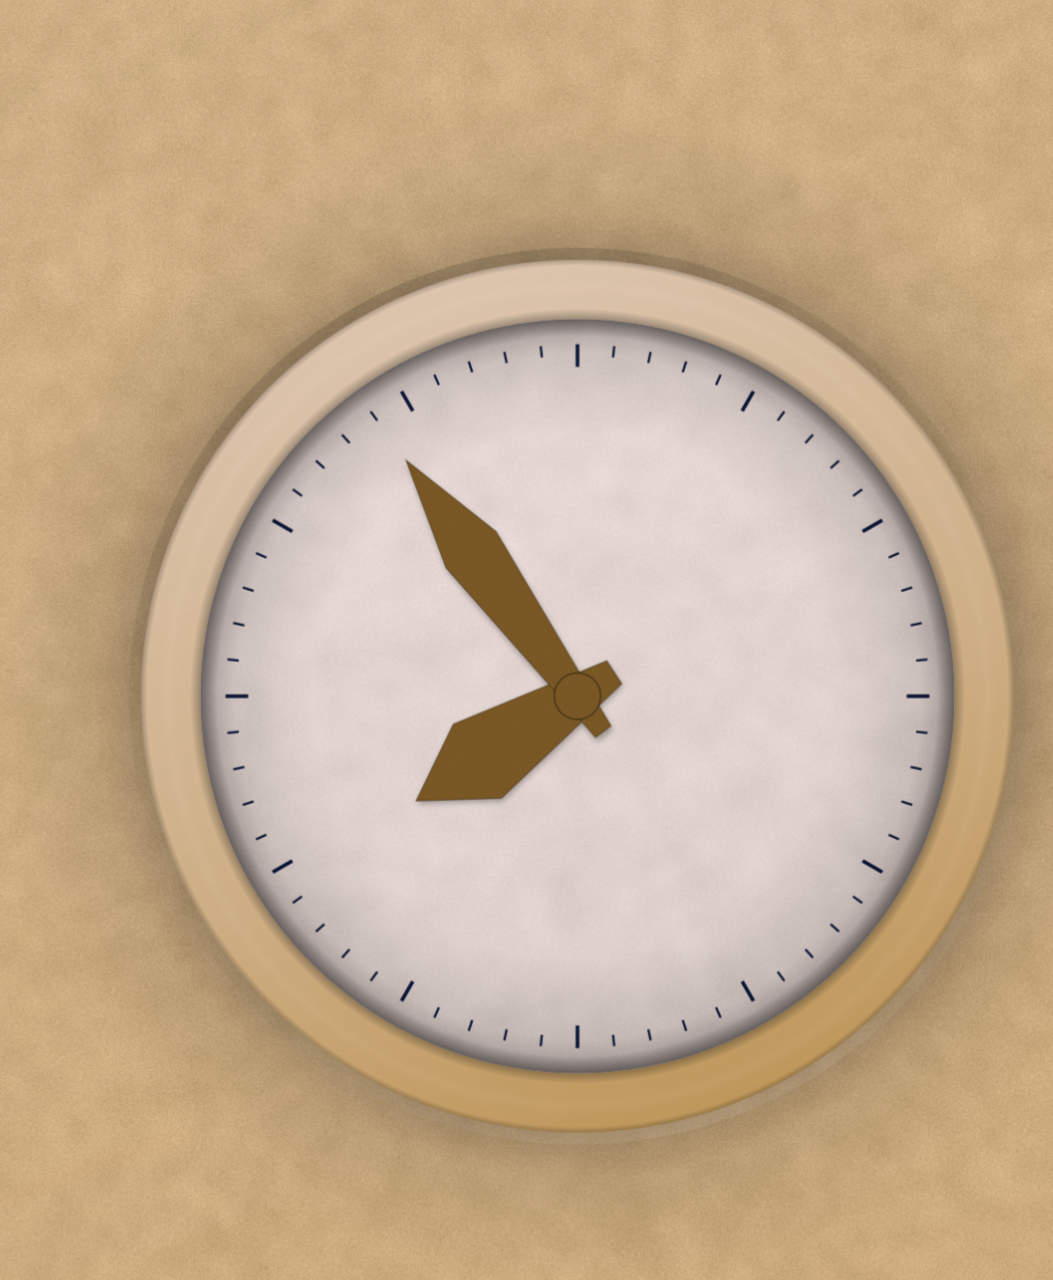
7:54
